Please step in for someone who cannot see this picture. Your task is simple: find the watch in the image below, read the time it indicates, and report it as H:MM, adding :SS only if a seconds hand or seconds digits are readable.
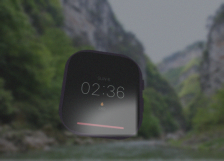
2:36
